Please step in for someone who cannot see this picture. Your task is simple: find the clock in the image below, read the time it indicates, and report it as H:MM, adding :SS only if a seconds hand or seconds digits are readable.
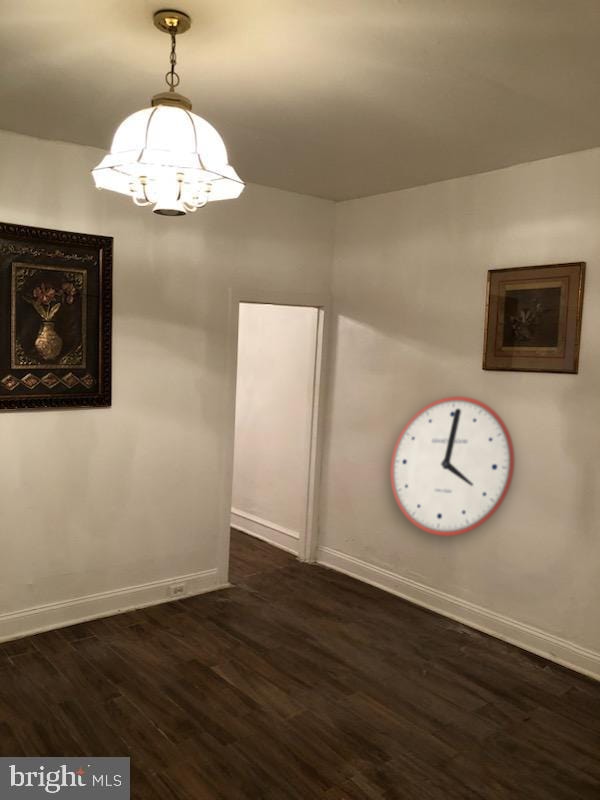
4:01
